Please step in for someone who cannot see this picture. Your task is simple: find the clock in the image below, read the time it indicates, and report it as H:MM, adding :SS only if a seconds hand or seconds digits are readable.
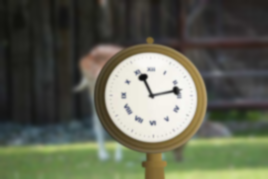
11:13
